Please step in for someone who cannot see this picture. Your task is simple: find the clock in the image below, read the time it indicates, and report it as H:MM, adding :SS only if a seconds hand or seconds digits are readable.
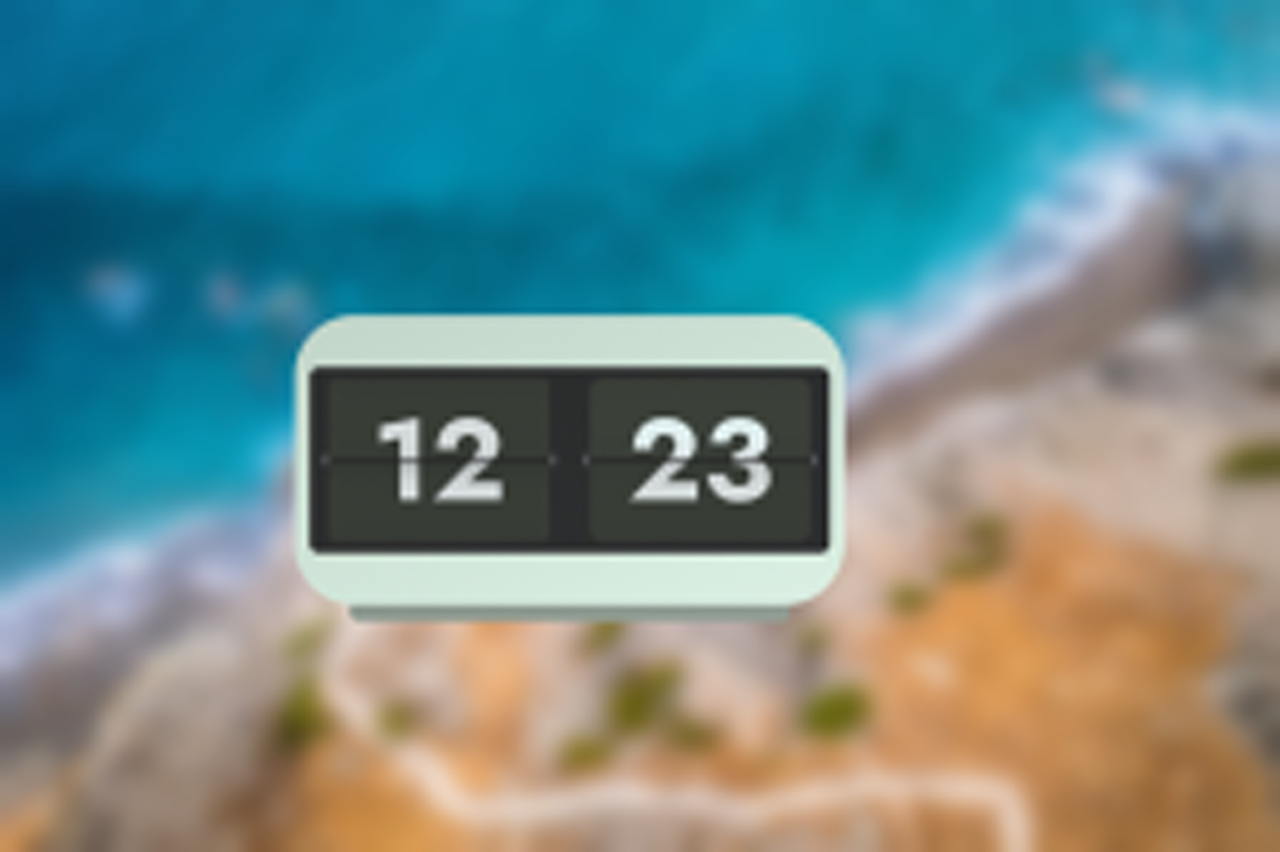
12:23
